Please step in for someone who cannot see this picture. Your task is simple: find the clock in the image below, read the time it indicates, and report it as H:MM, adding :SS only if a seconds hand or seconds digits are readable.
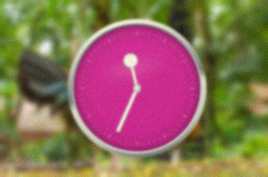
11:34
